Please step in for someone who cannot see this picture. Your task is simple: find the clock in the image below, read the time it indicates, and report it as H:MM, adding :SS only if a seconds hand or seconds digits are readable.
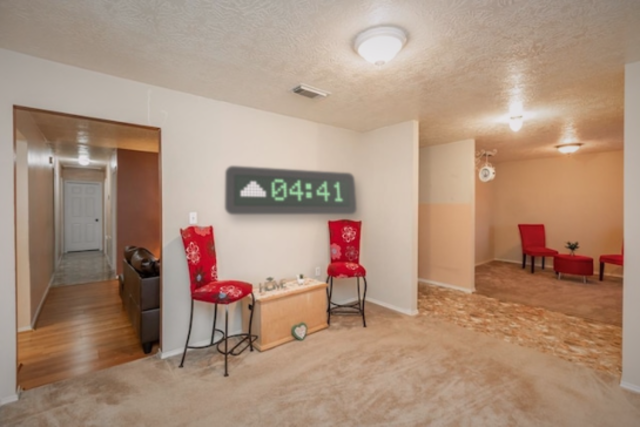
4:41
